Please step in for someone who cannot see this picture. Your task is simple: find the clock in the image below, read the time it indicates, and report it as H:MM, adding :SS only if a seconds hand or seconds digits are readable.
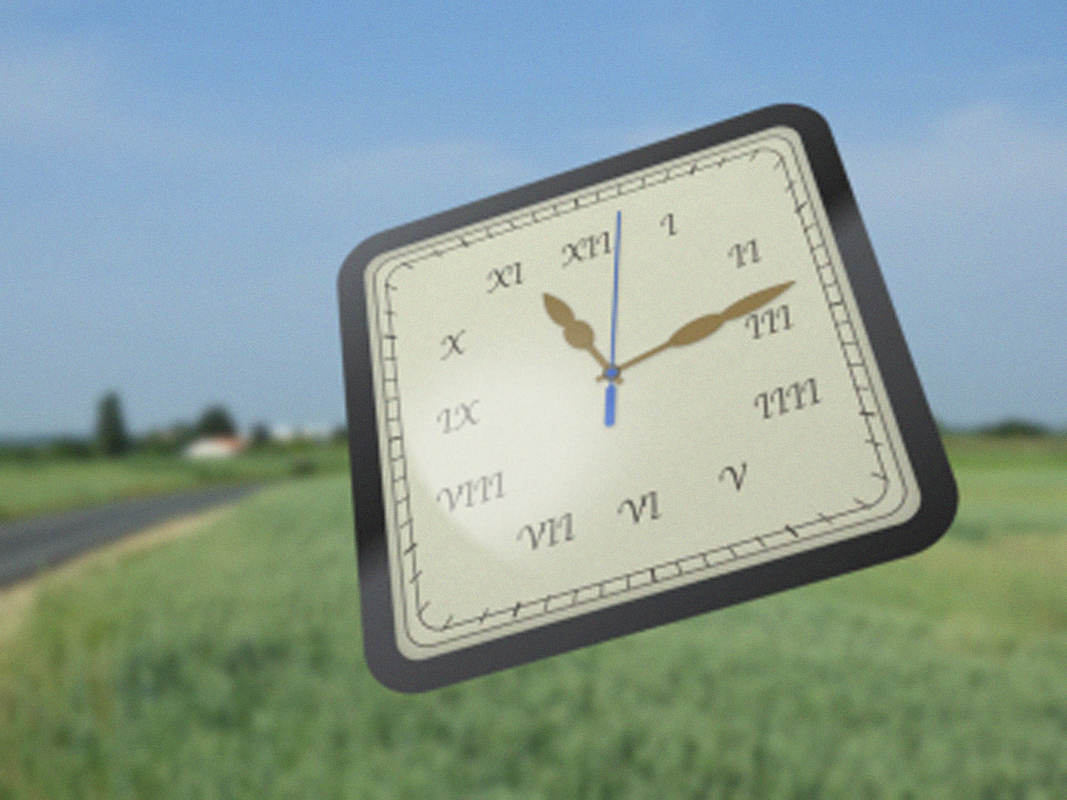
11:13:02
